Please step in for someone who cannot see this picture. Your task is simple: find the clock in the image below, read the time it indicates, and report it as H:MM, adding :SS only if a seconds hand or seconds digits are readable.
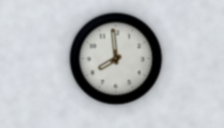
7:59
